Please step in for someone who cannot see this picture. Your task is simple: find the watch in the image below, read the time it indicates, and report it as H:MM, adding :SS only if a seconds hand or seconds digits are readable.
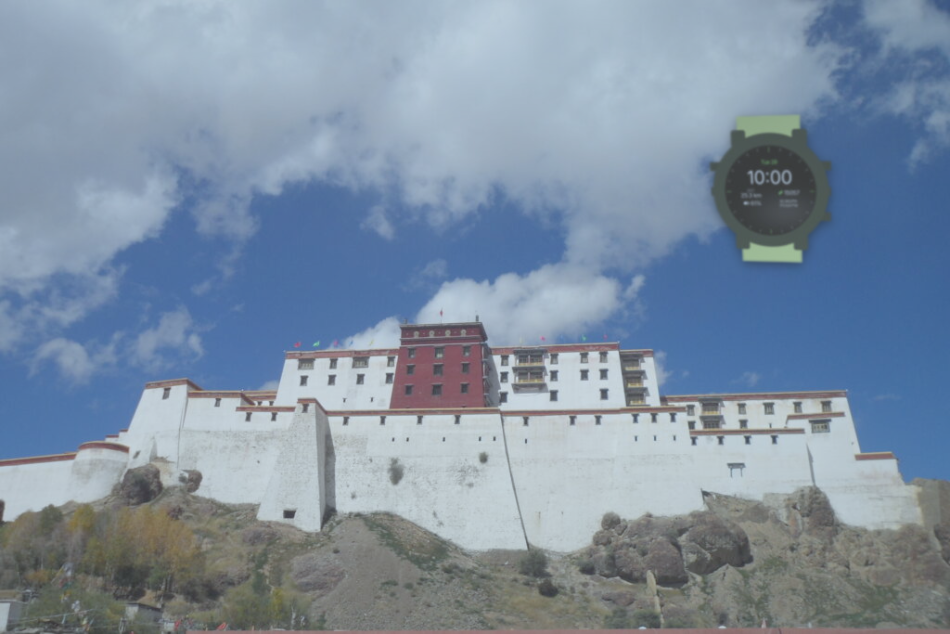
10:00
